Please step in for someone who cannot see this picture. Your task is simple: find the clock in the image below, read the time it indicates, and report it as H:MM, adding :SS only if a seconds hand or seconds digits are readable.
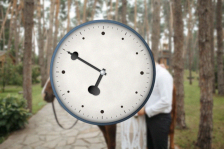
6:50
